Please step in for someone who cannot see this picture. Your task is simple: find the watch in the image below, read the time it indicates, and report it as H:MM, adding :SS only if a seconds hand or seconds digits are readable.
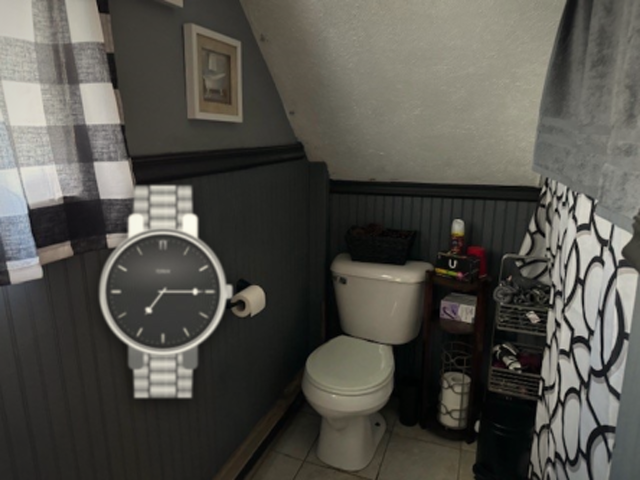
7:15
